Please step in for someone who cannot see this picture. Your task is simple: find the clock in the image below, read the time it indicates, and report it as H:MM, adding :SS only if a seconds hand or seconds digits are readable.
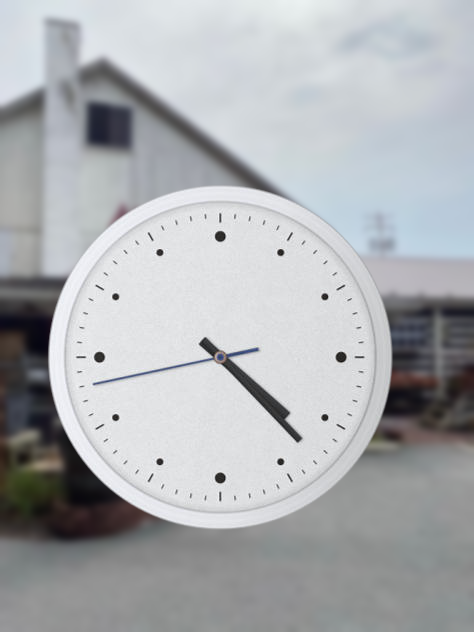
4:22:43
